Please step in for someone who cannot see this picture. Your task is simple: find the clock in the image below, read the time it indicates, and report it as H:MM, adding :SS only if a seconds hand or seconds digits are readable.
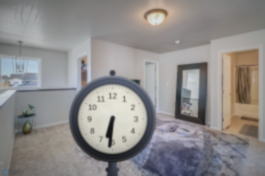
6:31
